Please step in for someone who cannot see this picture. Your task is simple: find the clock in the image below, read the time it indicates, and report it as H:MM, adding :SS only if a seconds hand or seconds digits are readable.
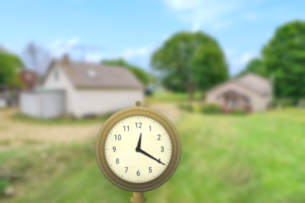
12:20
